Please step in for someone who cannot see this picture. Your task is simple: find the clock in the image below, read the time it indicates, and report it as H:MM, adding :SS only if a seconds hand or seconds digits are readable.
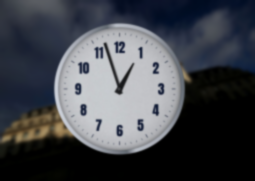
12:57
